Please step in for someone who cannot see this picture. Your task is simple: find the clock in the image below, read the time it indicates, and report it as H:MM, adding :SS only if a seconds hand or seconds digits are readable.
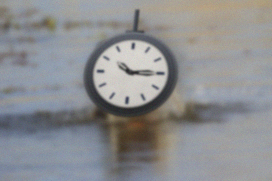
10:15
